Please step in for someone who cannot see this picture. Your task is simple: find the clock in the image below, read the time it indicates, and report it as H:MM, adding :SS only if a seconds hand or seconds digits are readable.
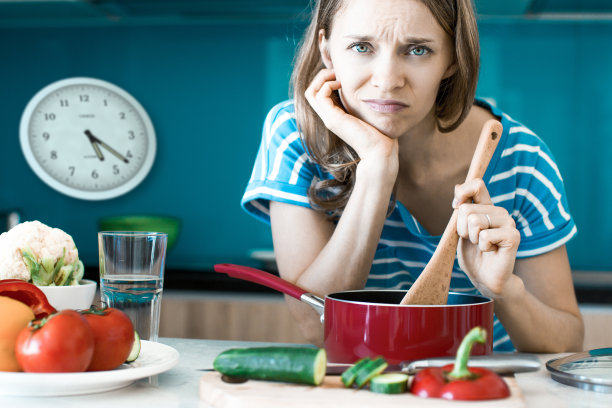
5:22
